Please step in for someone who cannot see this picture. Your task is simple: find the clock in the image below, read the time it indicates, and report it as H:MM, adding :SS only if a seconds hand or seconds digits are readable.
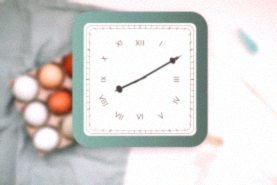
8:10
